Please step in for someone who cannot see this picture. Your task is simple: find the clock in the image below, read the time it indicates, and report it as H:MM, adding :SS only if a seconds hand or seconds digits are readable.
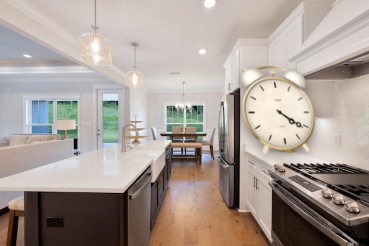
4:21
